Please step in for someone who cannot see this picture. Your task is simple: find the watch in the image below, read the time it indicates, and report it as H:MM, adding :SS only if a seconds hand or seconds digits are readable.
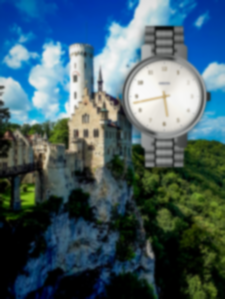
5:43
